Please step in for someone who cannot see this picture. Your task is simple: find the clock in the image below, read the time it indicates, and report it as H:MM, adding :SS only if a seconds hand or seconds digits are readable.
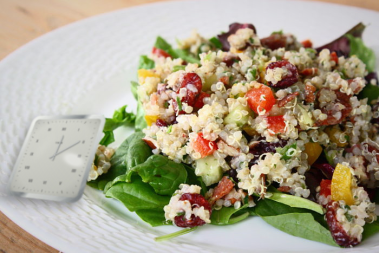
12:09
